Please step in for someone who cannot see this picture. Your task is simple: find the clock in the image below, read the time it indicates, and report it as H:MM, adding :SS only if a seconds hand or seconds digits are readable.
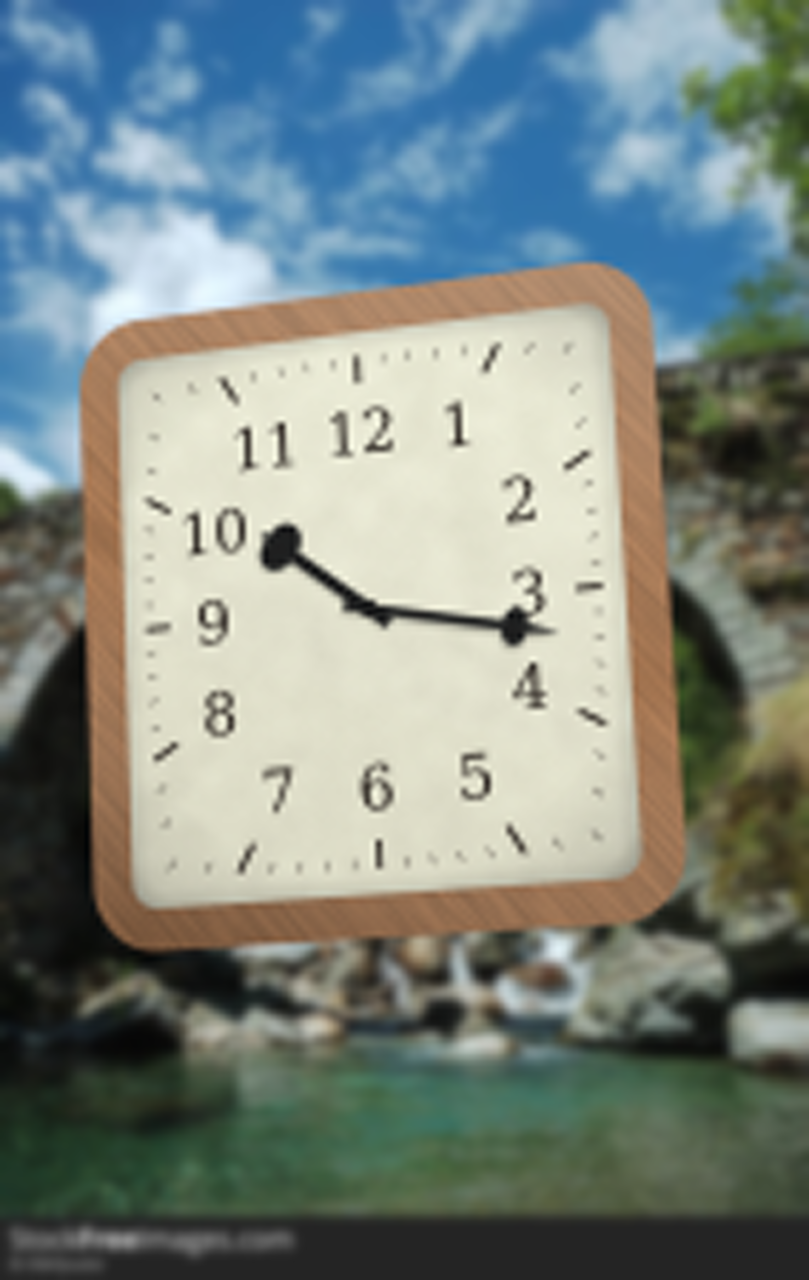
10:17
